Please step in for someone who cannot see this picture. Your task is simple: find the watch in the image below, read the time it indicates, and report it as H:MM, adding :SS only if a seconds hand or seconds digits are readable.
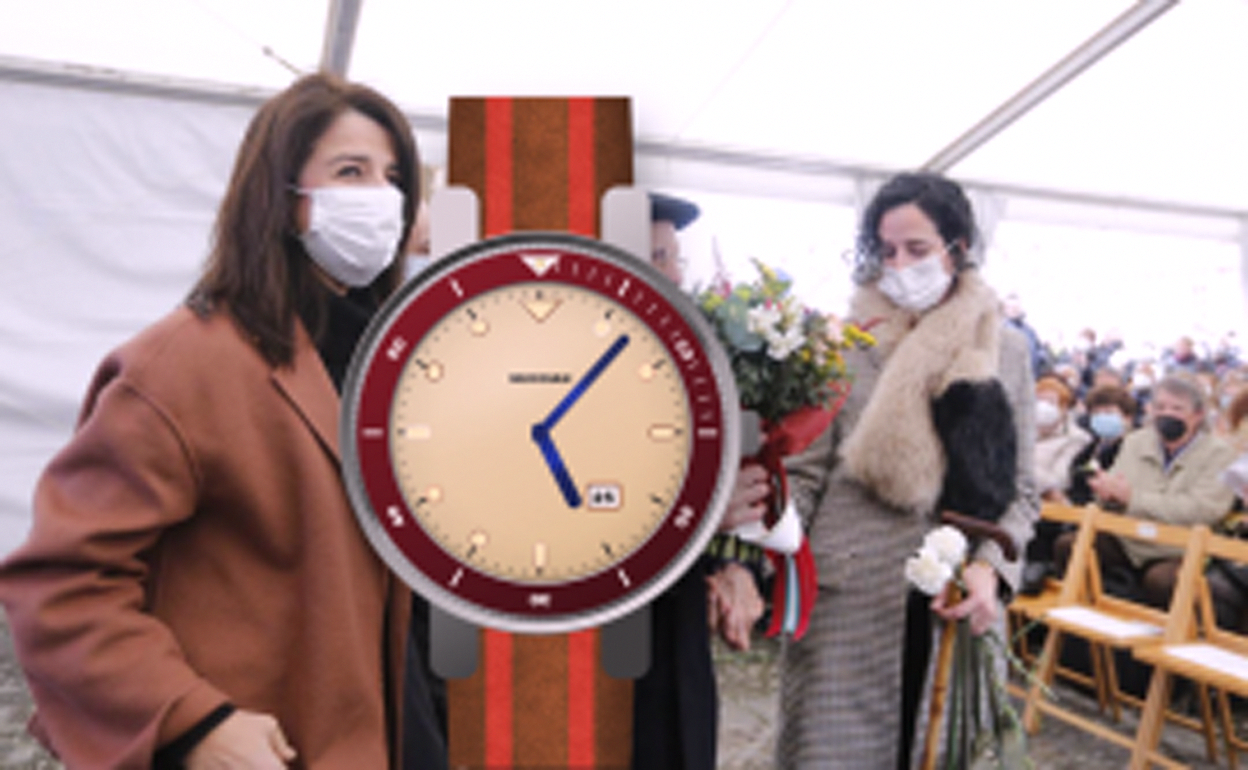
5:07
